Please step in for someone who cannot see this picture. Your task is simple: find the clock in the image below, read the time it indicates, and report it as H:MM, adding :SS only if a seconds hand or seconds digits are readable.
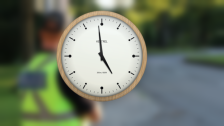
4:59
